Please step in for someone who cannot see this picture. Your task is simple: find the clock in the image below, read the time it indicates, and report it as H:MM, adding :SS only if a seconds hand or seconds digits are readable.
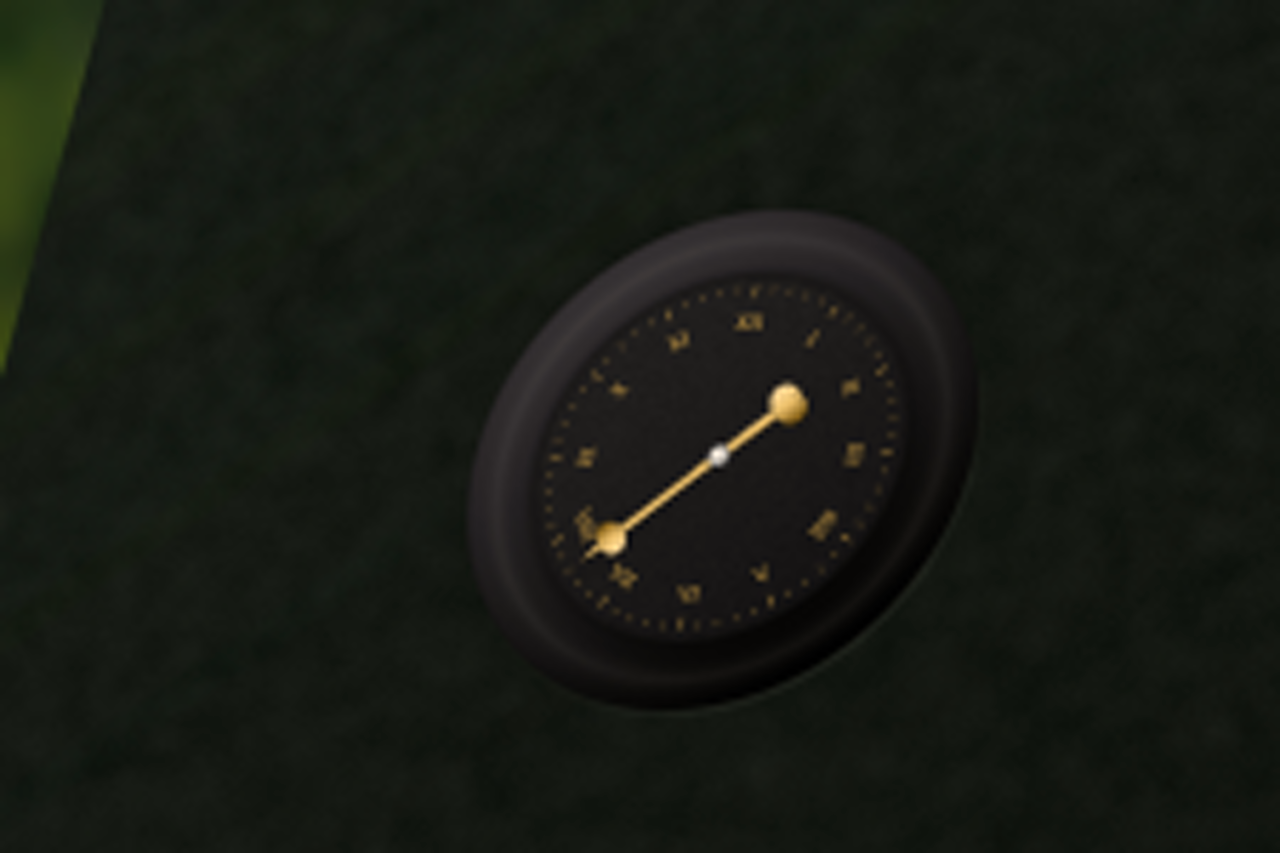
1:38
